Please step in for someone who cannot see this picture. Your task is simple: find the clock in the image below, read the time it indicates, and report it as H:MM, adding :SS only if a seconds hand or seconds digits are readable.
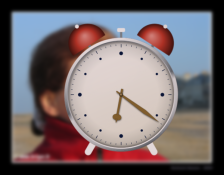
6:21
